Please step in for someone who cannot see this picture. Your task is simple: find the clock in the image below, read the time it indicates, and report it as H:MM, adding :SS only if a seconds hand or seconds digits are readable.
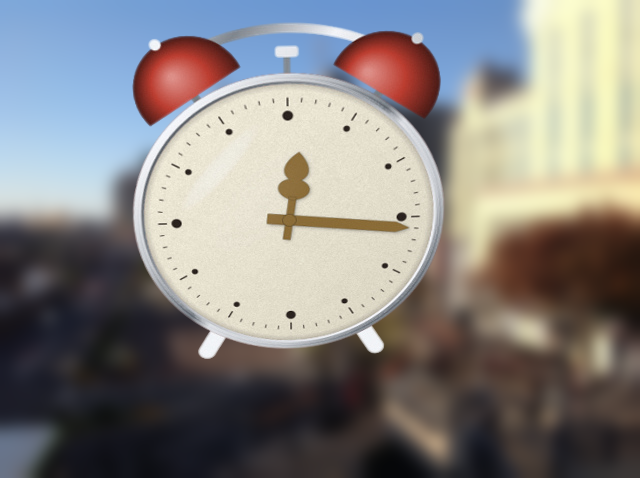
12:16
